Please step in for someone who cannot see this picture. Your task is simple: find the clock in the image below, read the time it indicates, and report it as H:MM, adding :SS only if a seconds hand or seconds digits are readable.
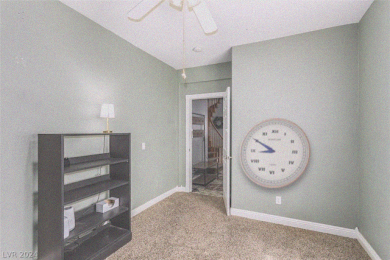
8:50
